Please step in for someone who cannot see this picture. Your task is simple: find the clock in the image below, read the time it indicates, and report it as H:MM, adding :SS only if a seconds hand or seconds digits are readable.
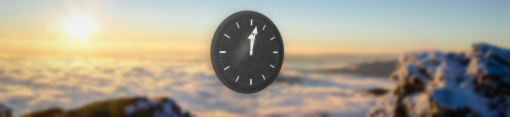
12:02
